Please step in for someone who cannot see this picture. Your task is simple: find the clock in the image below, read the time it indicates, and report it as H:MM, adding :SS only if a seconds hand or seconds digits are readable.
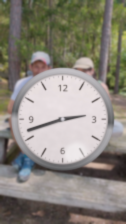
2:42
